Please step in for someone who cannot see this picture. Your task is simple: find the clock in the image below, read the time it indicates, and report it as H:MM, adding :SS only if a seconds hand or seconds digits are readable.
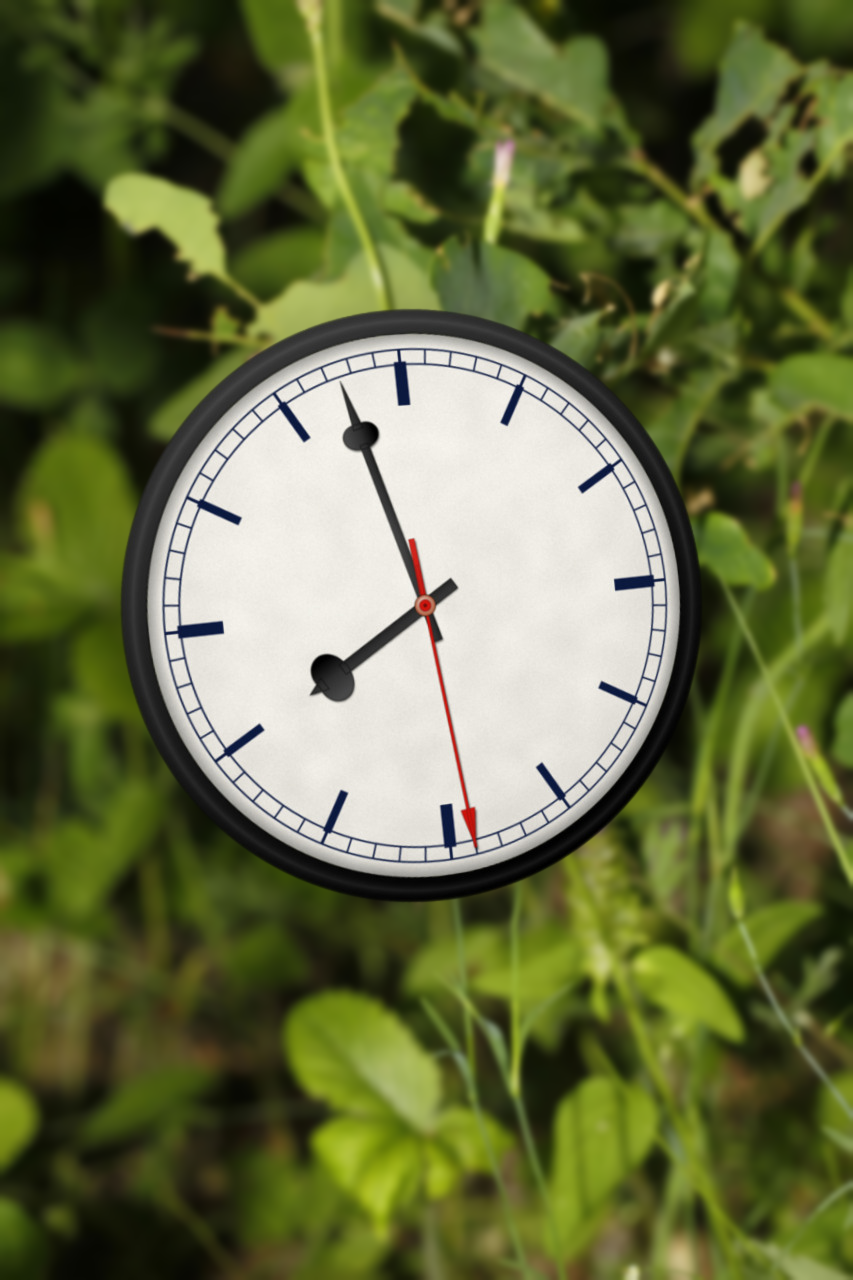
7:57:29
